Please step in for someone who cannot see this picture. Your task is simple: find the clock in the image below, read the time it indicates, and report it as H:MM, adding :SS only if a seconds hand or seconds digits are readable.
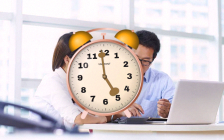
4:59
